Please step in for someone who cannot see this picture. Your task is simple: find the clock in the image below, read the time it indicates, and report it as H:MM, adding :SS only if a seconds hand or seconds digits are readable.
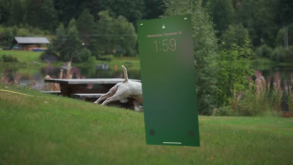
1:59
